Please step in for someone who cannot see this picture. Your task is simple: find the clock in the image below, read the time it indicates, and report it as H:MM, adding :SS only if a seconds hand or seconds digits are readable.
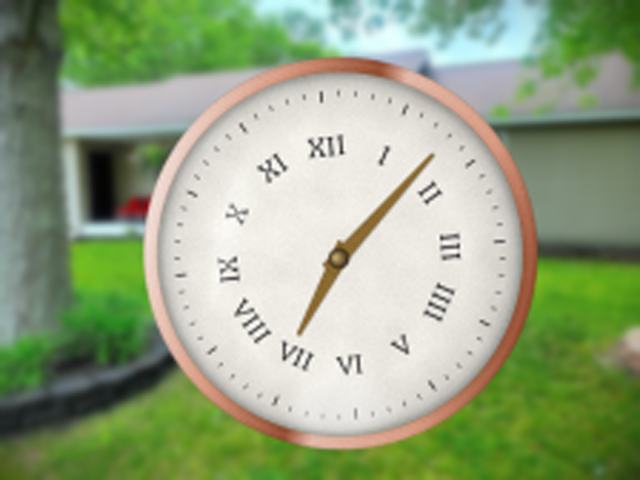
7:08
